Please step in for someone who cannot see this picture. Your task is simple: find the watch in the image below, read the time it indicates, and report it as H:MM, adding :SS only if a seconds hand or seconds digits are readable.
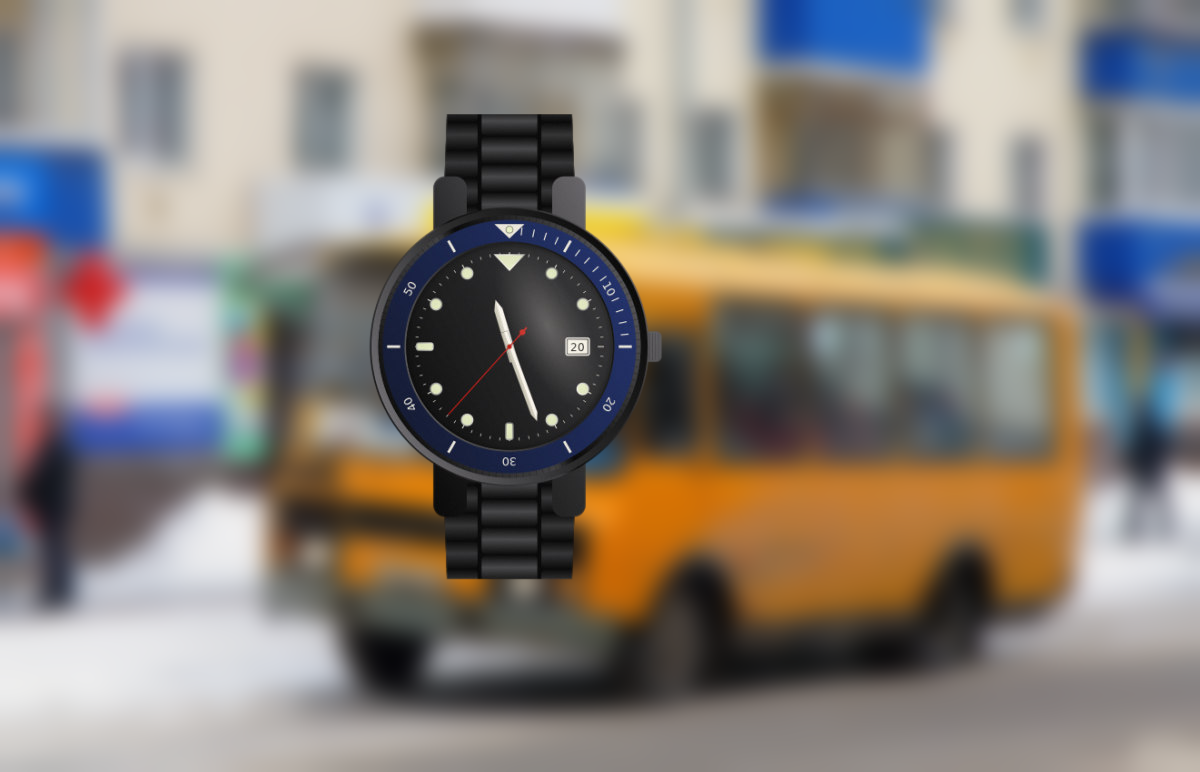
11:26:37
